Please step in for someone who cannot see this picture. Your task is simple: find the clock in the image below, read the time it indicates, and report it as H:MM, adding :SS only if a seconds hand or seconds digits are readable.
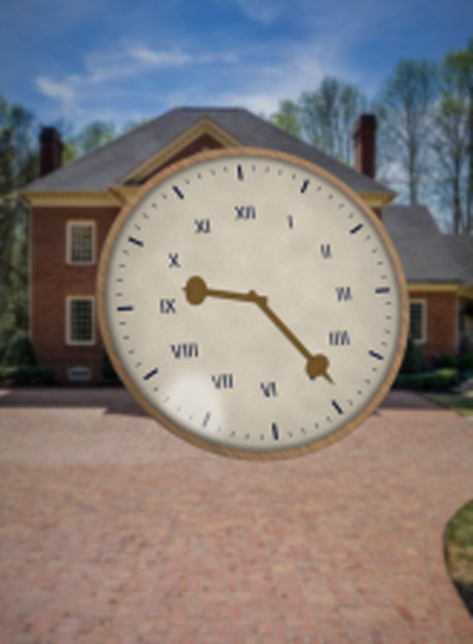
9:24
